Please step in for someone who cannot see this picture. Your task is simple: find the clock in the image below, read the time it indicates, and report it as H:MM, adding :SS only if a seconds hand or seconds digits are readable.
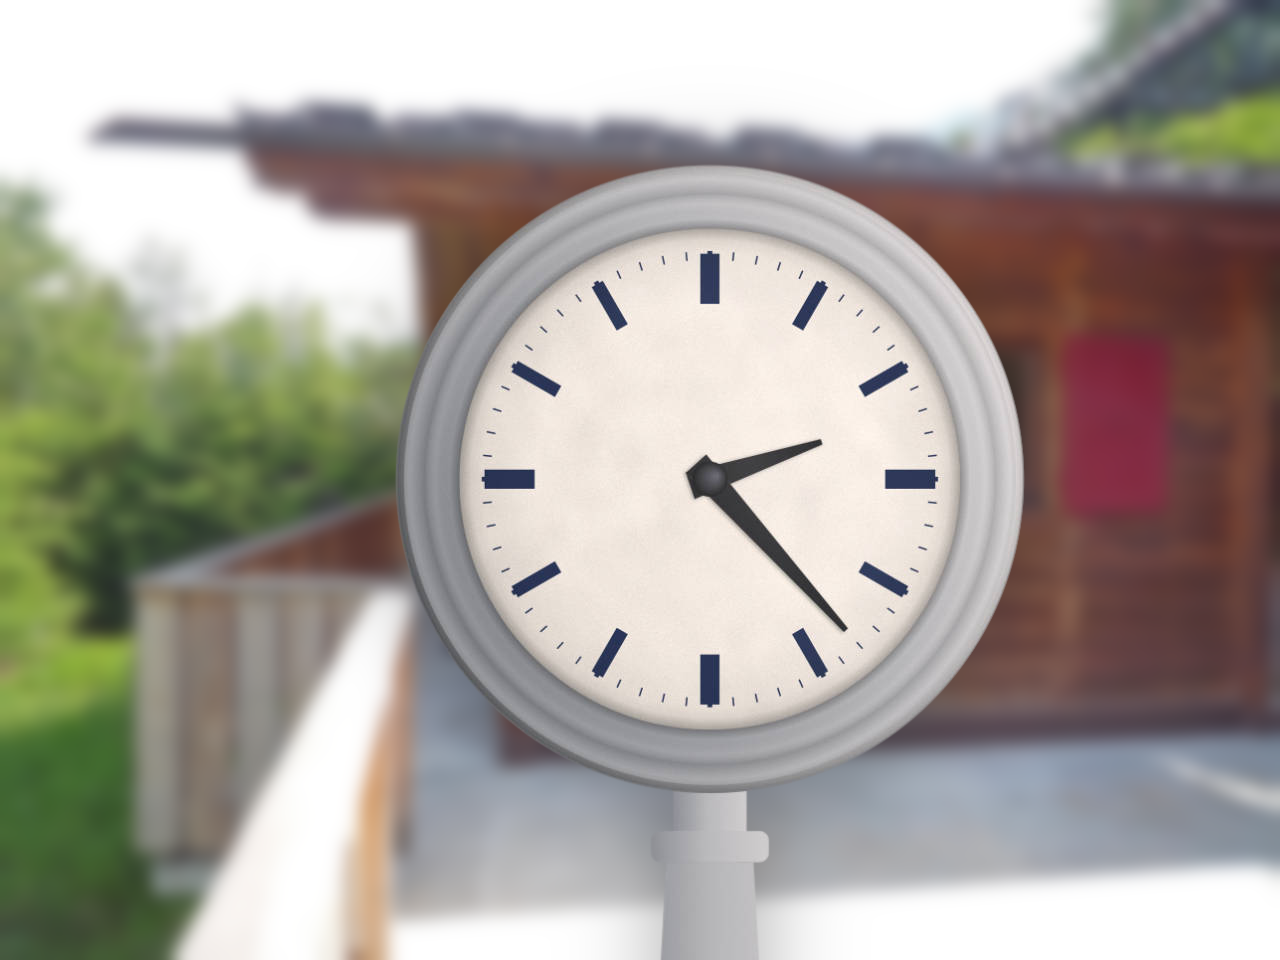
2:23
